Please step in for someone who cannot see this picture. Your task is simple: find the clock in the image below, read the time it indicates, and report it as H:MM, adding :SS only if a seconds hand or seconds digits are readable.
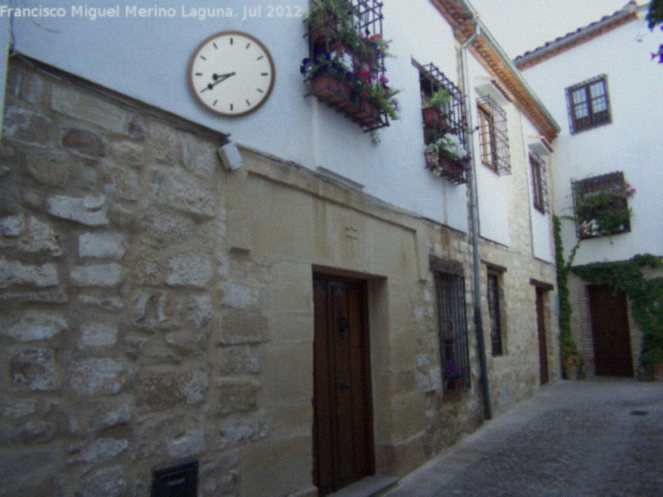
8:40
